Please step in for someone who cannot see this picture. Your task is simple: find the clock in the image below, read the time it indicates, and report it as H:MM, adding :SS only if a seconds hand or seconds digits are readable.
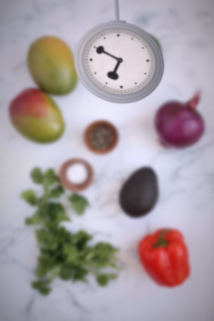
6:50
